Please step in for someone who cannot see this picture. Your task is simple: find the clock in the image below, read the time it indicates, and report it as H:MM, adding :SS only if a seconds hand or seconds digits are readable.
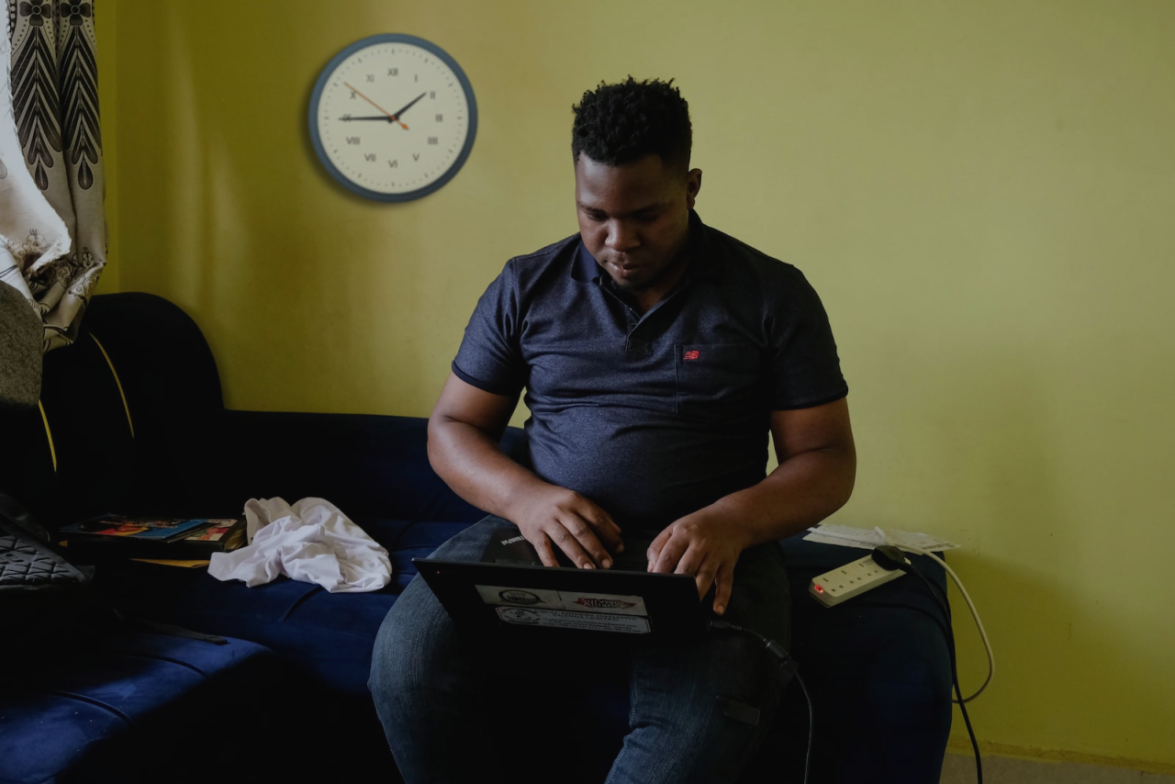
1:44:51
